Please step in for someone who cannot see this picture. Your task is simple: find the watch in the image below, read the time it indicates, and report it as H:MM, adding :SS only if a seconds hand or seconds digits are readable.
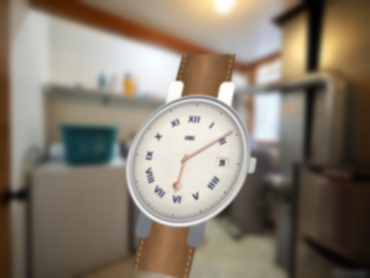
6:09
